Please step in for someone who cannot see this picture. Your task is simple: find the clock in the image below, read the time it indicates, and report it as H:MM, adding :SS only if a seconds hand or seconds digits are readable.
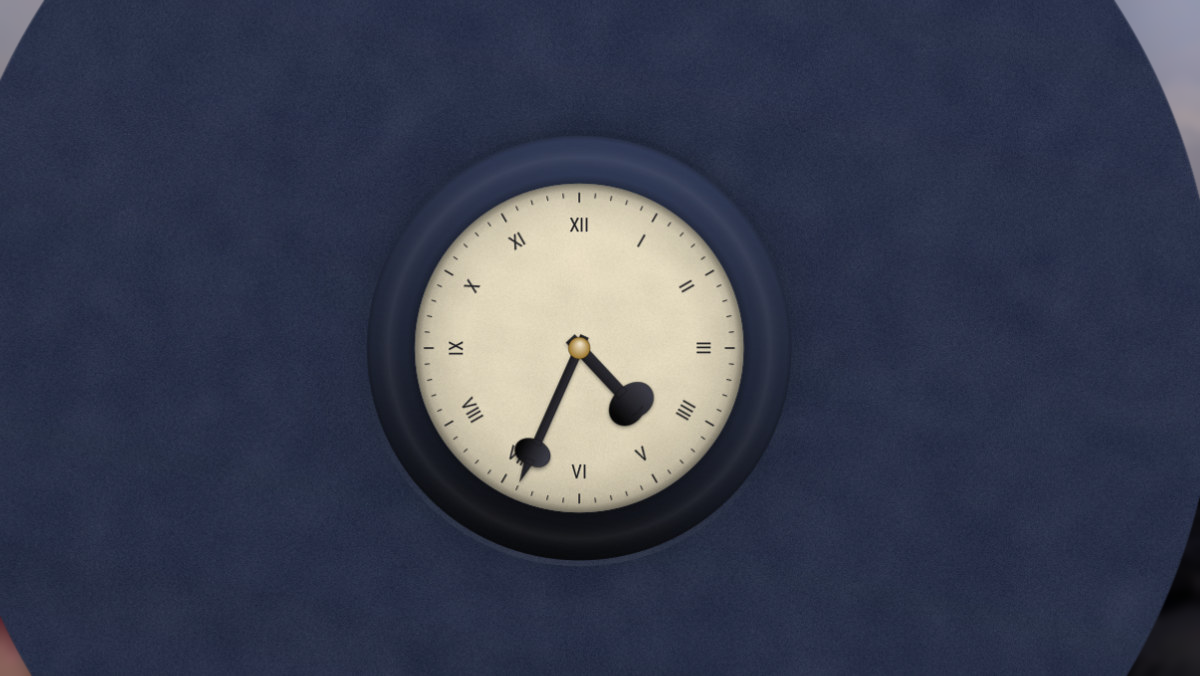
4:34
